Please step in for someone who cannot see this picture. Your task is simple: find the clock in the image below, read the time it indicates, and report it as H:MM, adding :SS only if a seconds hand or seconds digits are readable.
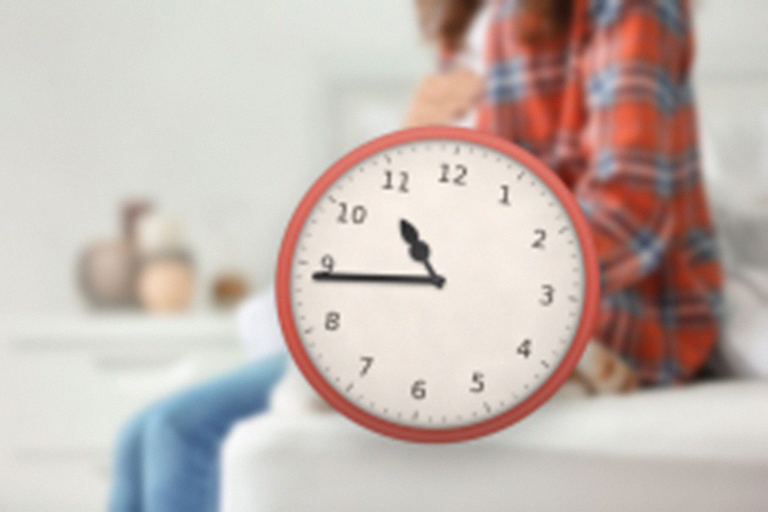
10:44
